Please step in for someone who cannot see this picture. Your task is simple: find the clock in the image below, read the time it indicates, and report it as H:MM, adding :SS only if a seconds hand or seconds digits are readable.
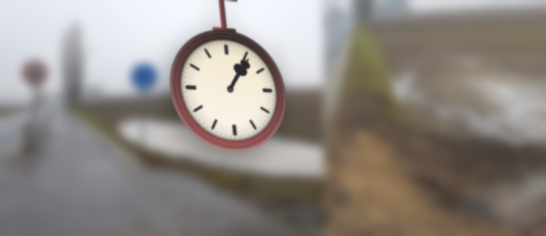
1:06
